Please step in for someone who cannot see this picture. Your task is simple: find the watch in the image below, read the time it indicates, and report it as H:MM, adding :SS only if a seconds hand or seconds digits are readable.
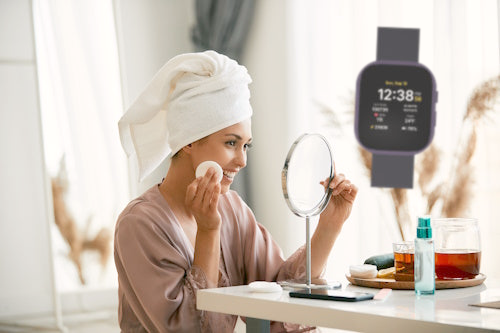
12:38
